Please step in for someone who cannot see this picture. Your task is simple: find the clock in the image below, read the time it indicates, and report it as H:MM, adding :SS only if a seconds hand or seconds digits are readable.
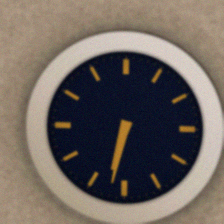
6:32
